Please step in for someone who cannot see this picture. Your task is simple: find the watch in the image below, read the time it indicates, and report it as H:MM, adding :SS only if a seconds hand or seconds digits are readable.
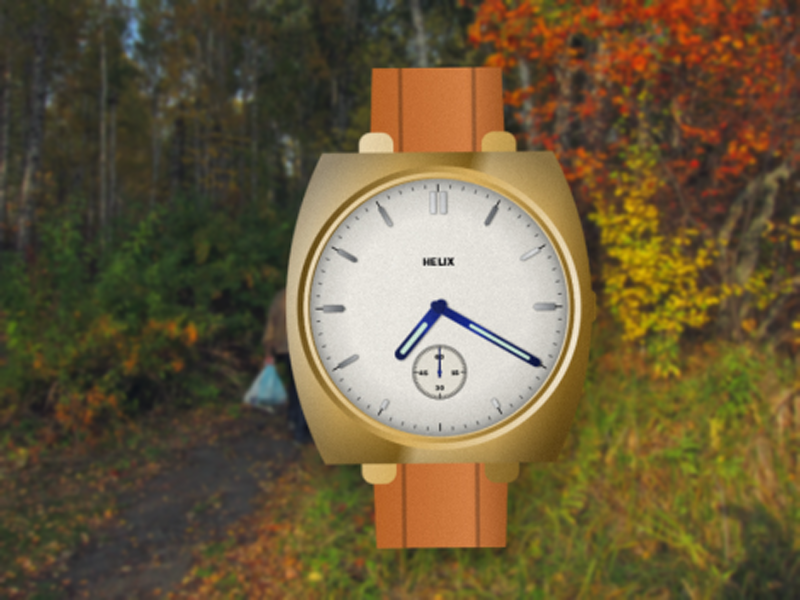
7:20
